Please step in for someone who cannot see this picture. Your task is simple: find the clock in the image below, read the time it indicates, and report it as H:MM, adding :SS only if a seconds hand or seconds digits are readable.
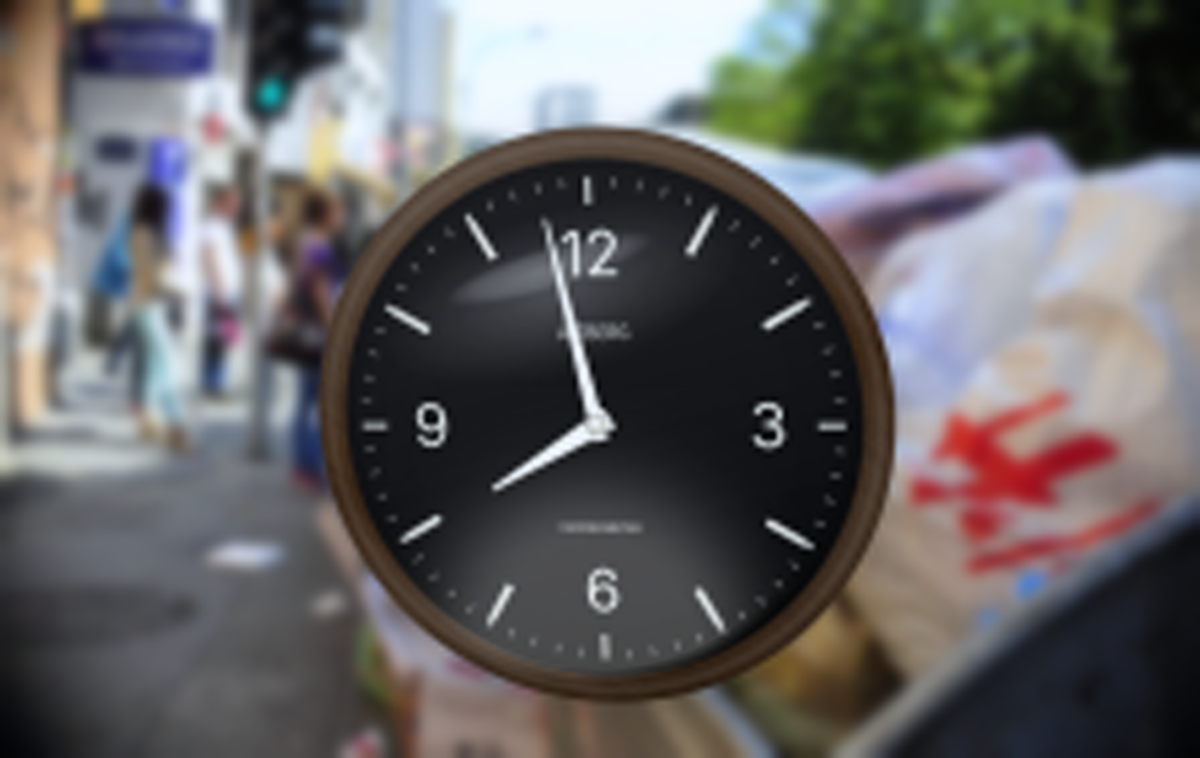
7:58
